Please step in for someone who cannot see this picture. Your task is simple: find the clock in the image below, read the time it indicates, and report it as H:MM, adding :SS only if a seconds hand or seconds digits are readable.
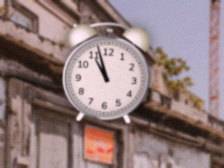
10:57
